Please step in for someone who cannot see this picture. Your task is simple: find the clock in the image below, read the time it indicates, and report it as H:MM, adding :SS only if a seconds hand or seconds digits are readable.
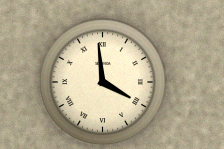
3:59
